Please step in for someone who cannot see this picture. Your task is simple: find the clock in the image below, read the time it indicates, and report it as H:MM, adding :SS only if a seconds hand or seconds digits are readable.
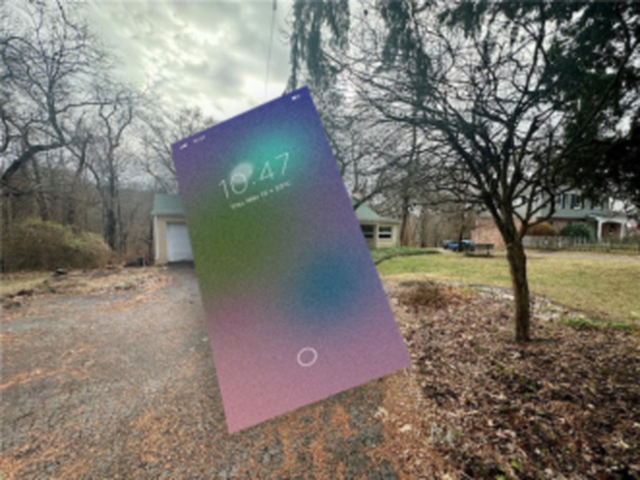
10:47
